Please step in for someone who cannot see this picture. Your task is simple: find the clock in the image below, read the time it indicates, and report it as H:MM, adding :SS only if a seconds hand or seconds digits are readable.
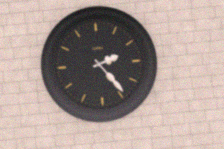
2:24
